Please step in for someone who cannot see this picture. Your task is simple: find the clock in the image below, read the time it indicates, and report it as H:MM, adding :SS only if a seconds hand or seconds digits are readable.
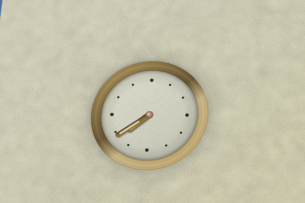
7:39
